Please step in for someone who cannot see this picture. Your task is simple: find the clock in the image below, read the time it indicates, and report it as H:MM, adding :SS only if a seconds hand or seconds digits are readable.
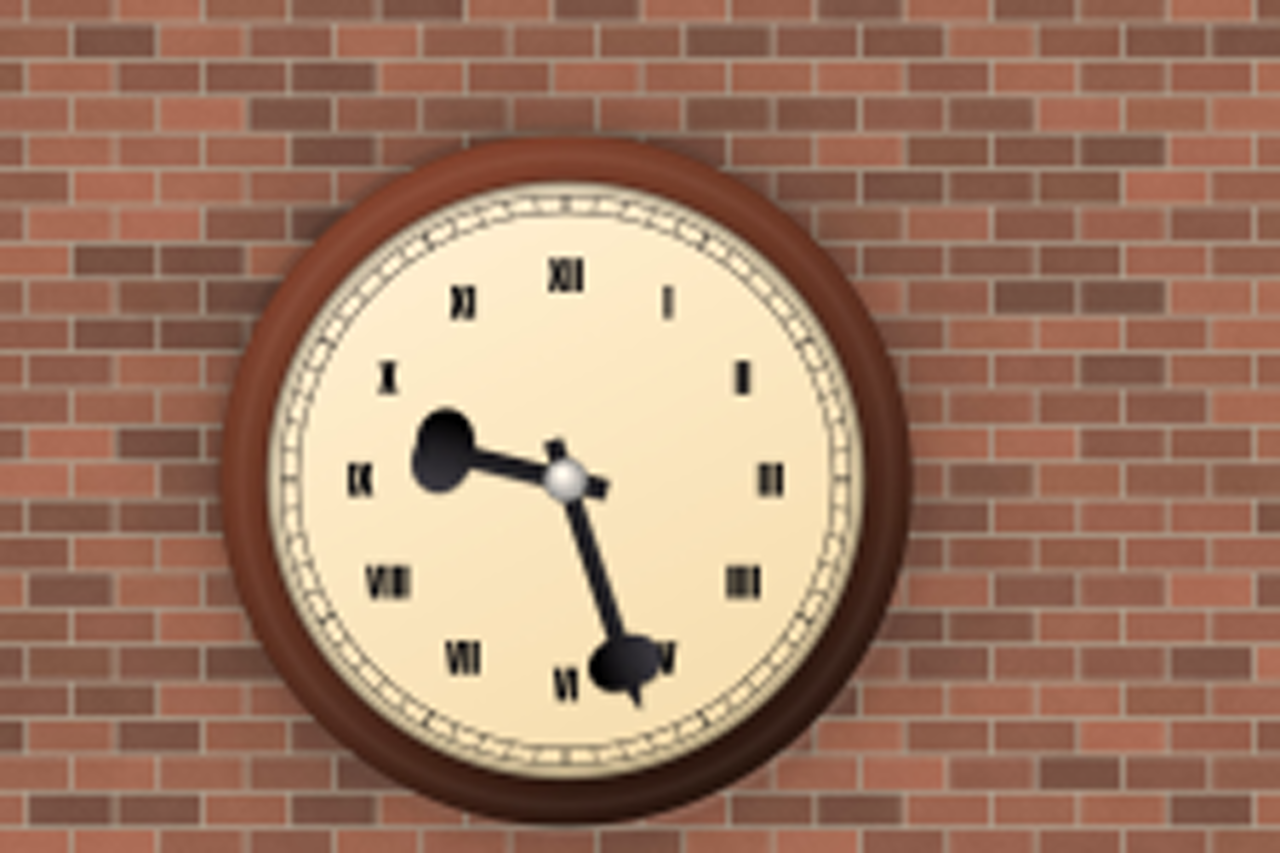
9:27
